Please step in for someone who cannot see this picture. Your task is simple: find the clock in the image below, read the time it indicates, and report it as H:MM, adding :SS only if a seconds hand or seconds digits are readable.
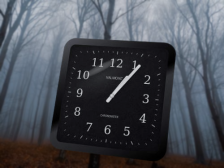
1:06
